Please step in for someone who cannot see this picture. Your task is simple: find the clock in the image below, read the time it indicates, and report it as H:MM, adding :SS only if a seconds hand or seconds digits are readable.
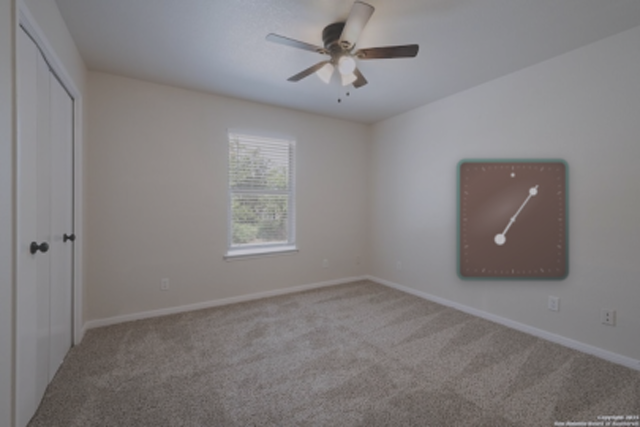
7:06
